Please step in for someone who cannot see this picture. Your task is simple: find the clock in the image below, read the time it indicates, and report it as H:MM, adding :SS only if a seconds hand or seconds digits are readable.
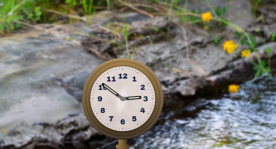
2:51
